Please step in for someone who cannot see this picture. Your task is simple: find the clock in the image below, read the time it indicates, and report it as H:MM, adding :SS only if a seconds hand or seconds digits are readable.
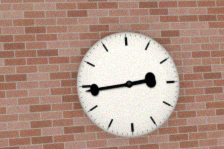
2:44
